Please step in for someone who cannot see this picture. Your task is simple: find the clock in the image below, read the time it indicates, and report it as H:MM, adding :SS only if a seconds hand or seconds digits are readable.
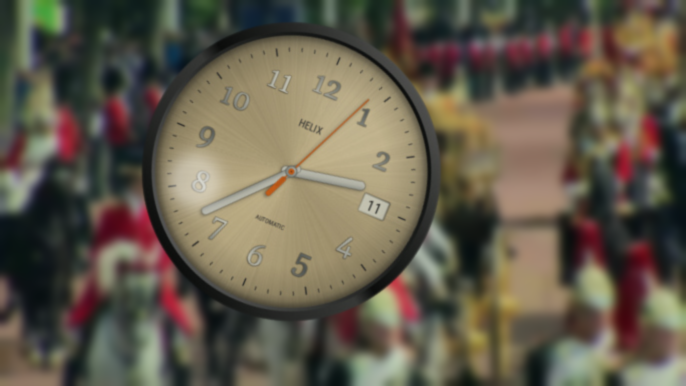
2:37:04
